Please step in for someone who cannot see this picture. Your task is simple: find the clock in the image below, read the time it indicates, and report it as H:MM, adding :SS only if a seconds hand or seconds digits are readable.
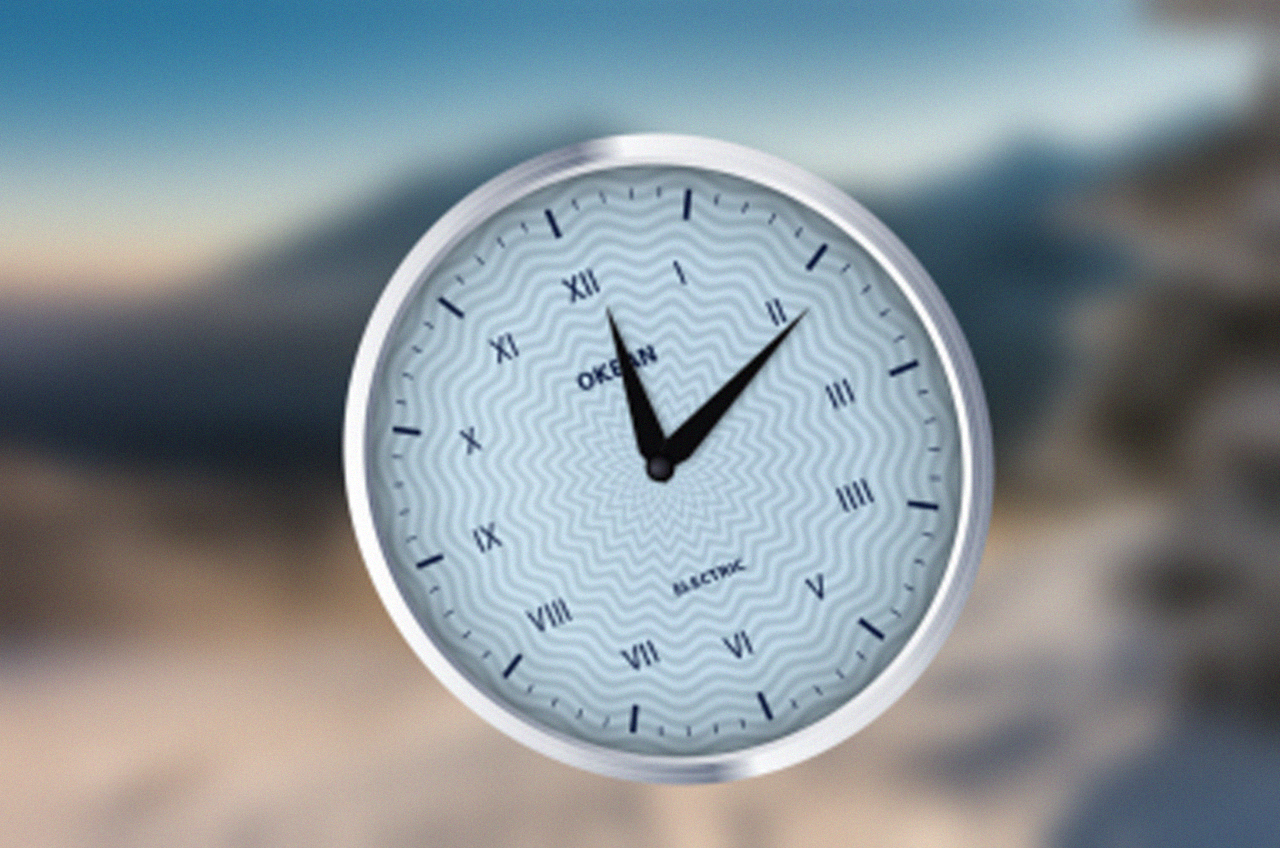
12:11
